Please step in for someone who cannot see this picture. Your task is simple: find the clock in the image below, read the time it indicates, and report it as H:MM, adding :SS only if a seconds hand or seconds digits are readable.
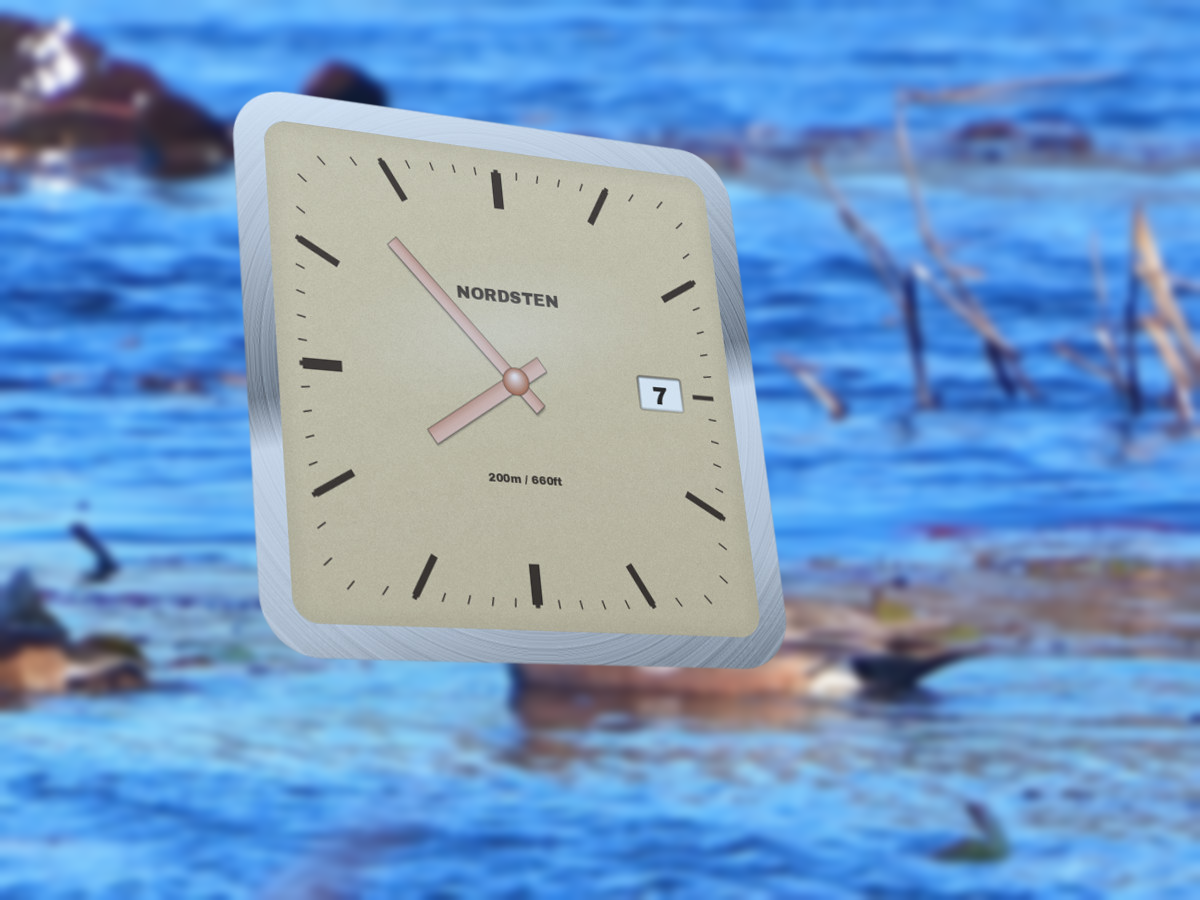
7:53
